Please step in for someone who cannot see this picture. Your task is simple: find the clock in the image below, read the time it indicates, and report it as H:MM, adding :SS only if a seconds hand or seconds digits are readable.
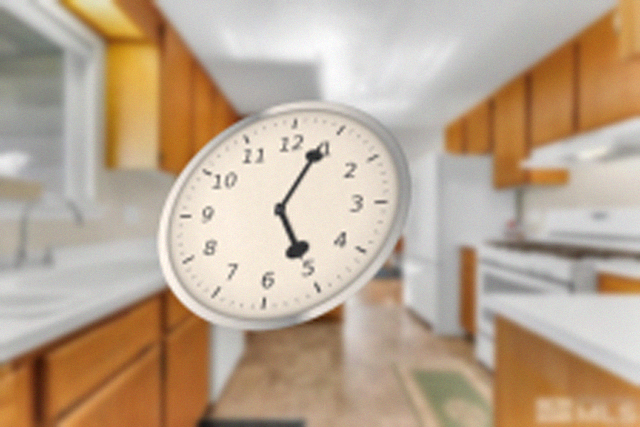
5:04
